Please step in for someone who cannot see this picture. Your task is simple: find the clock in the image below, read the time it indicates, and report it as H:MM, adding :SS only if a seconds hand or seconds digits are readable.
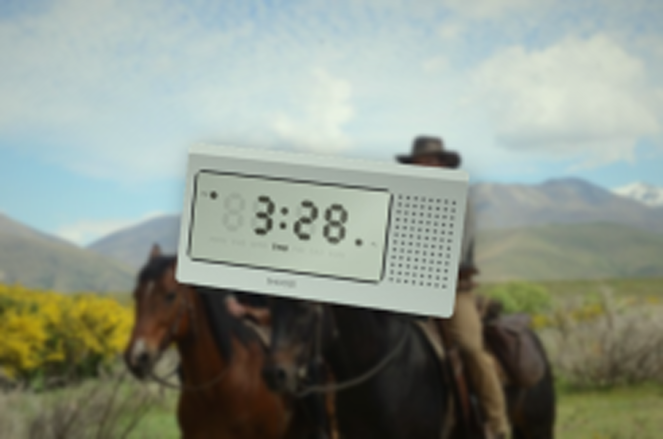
3:28
